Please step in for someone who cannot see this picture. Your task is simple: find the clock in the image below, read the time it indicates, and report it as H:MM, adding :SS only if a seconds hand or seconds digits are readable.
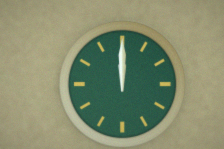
12:00
